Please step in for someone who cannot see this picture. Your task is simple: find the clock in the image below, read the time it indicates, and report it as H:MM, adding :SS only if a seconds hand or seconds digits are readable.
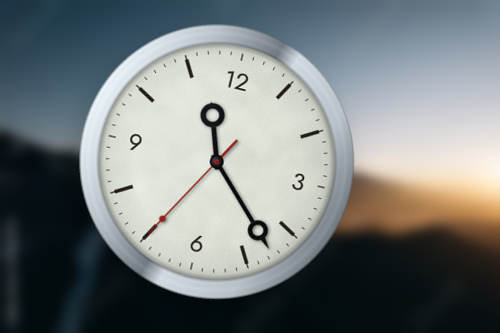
11:22:35
